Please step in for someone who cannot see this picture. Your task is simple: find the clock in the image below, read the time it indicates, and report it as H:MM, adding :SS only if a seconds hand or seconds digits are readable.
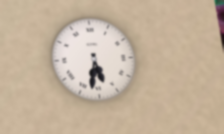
5:32
